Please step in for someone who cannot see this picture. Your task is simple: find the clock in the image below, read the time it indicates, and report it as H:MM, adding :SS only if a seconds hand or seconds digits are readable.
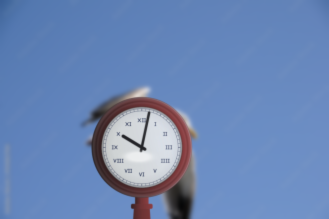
10:02
